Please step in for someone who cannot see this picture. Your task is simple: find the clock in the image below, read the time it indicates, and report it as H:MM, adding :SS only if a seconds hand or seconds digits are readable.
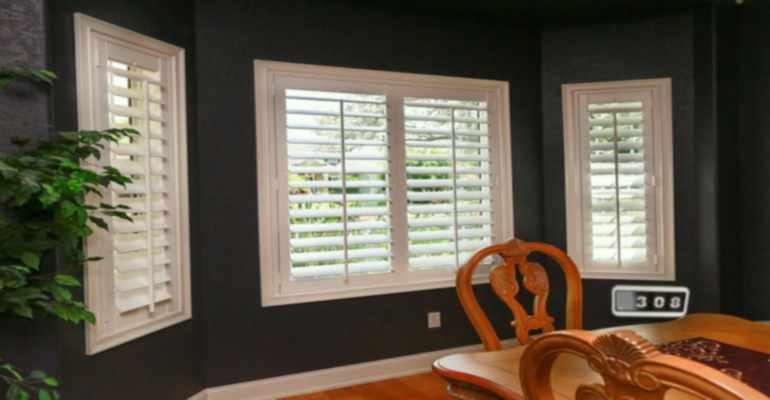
3:08
